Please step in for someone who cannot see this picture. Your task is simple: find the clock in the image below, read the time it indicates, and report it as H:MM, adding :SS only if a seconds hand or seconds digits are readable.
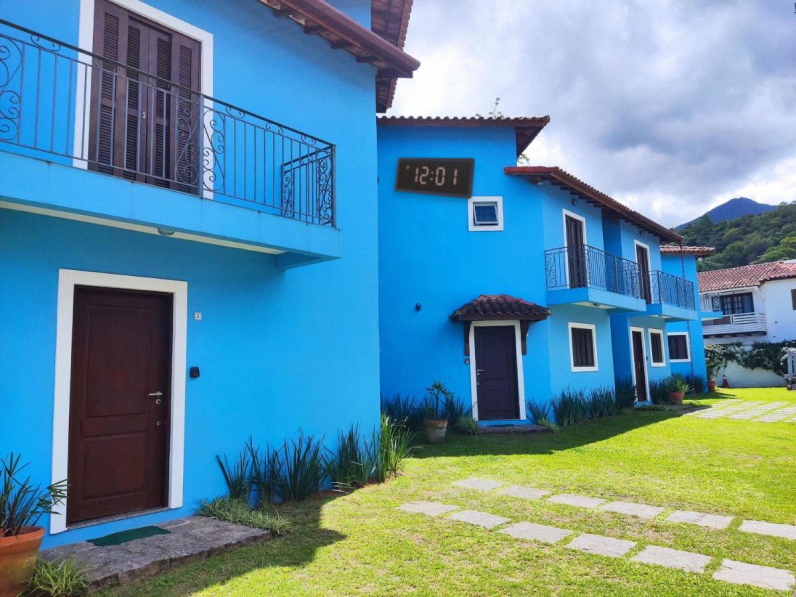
12:01
